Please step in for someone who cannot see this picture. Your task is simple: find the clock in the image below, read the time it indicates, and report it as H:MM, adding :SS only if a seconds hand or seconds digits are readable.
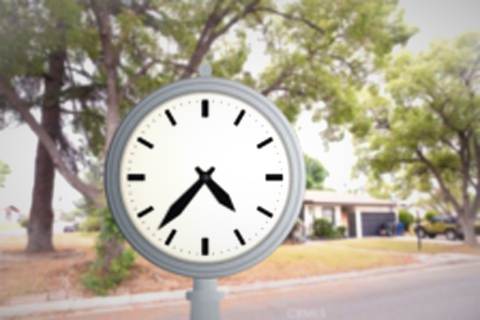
4:37
